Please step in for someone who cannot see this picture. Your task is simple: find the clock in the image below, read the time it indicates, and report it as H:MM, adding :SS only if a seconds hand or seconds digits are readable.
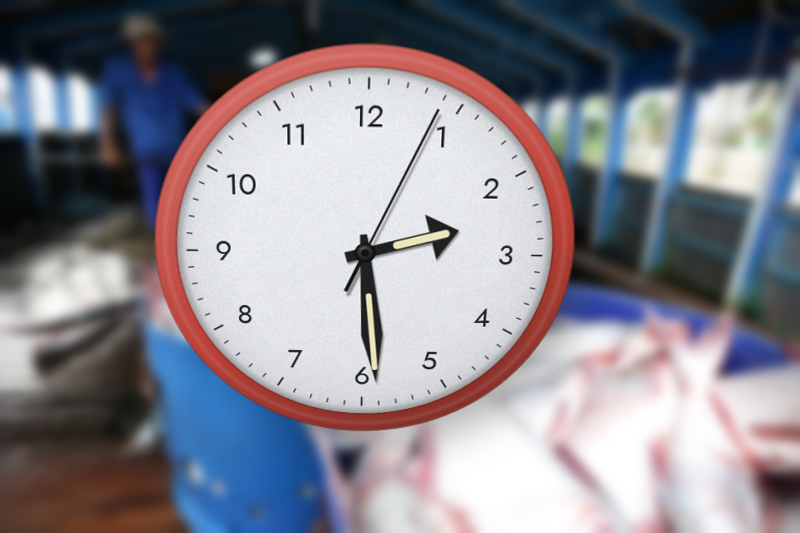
2:29:04
